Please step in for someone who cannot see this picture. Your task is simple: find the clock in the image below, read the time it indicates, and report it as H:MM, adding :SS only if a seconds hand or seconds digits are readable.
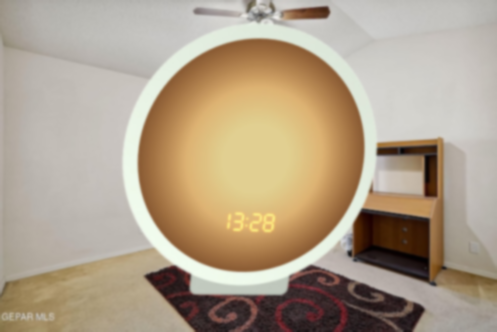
13:28
